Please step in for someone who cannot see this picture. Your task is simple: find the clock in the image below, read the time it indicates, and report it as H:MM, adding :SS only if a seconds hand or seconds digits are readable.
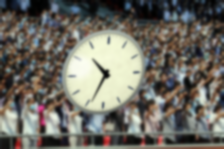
10:34
